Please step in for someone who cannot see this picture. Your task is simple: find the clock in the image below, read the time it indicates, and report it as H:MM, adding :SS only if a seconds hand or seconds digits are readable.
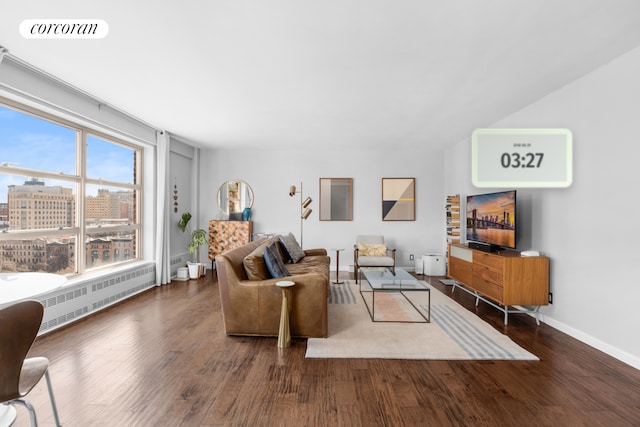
3:27
